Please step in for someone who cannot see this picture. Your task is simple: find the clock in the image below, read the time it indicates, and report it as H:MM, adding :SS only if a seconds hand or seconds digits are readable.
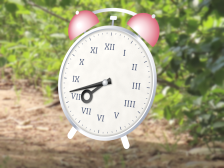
7:42
